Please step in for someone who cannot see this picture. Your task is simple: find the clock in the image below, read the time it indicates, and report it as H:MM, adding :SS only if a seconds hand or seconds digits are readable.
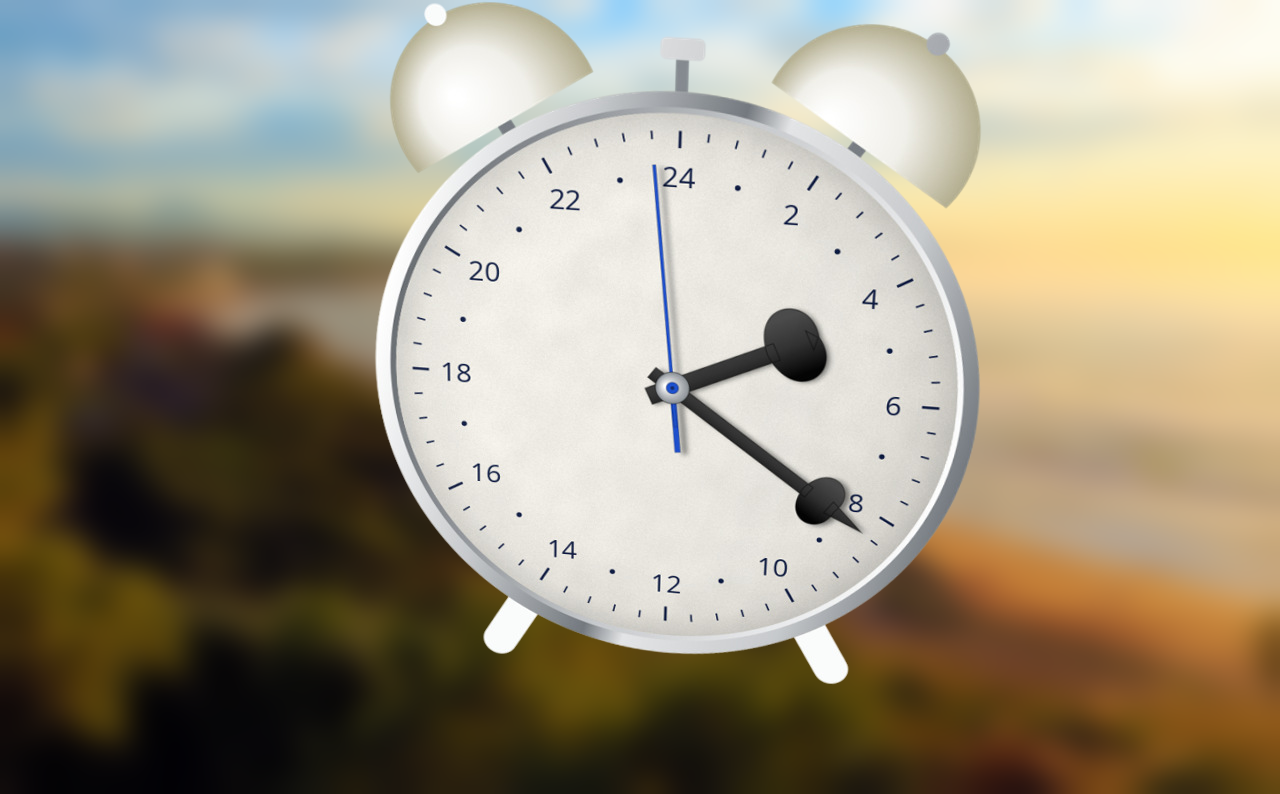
4:20:59
